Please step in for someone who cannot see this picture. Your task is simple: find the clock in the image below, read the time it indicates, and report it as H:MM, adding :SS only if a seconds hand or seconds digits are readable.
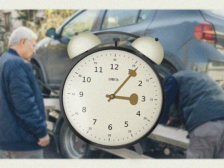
3:06
